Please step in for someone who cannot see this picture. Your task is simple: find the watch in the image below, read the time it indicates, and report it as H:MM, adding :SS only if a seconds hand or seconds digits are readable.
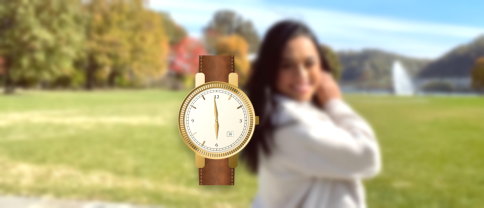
5:59
